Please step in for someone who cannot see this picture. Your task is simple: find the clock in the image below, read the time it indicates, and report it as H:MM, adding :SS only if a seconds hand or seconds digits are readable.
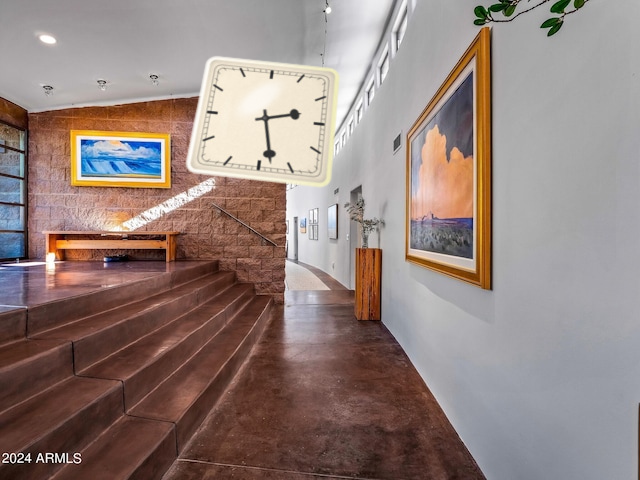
2:28
